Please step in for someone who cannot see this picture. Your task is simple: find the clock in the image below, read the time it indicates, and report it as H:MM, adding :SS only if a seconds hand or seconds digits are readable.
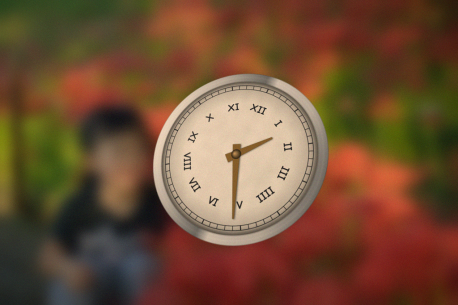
1:26
